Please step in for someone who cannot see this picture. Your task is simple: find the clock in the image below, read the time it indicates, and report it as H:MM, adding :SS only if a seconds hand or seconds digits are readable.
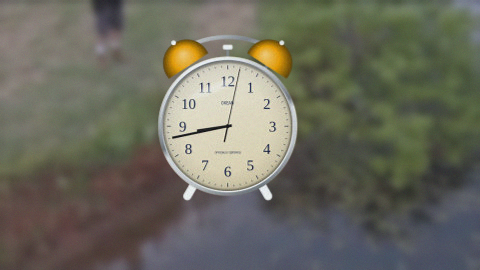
8:43:02
